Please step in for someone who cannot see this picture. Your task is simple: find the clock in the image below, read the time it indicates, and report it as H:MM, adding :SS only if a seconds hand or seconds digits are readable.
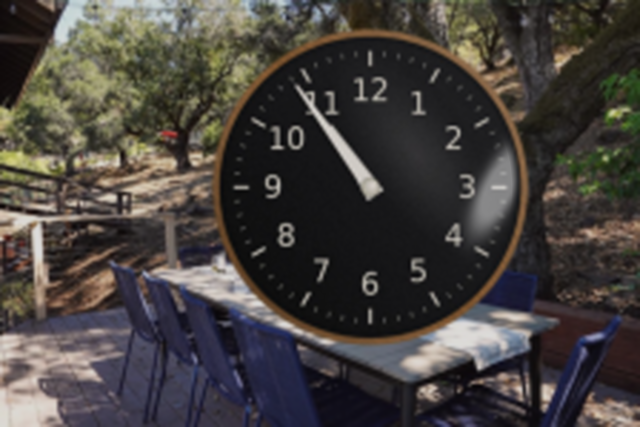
10:54
